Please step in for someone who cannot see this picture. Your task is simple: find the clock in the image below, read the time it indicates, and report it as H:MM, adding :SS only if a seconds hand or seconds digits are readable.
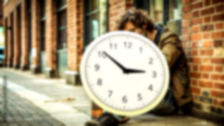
2:51
